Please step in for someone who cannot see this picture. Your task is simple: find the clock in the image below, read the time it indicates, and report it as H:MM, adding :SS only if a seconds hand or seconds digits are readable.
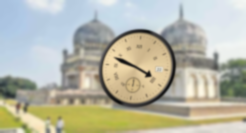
3:48
